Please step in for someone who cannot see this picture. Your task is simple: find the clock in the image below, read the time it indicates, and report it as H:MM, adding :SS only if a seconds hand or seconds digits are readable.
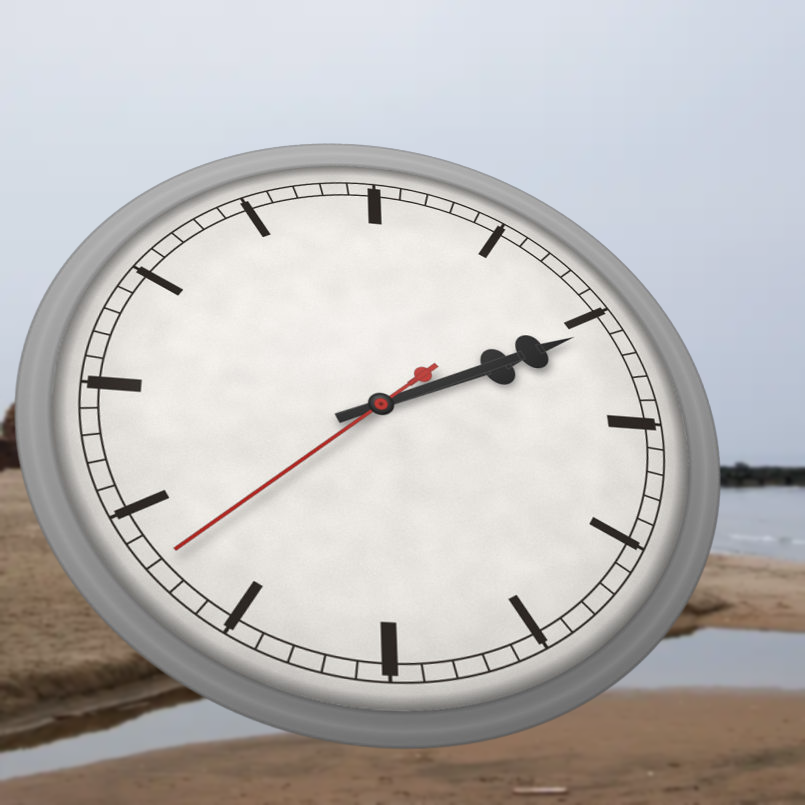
2:10:38
